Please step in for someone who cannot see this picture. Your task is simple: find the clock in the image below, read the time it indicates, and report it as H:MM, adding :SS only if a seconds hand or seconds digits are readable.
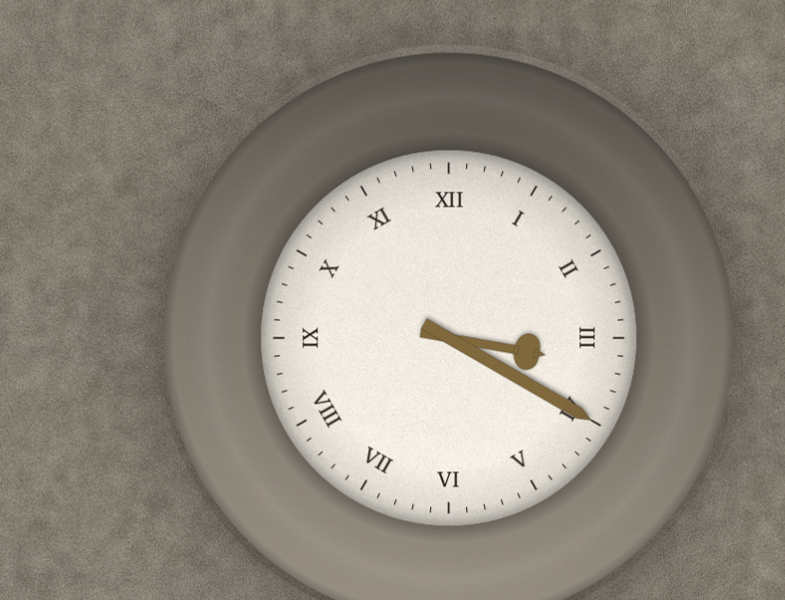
3:20
